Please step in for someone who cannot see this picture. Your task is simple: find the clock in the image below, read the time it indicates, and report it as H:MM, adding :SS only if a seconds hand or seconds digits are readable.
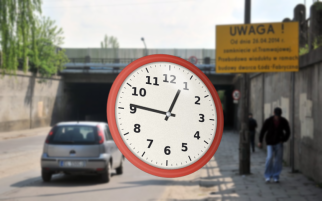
12:46
